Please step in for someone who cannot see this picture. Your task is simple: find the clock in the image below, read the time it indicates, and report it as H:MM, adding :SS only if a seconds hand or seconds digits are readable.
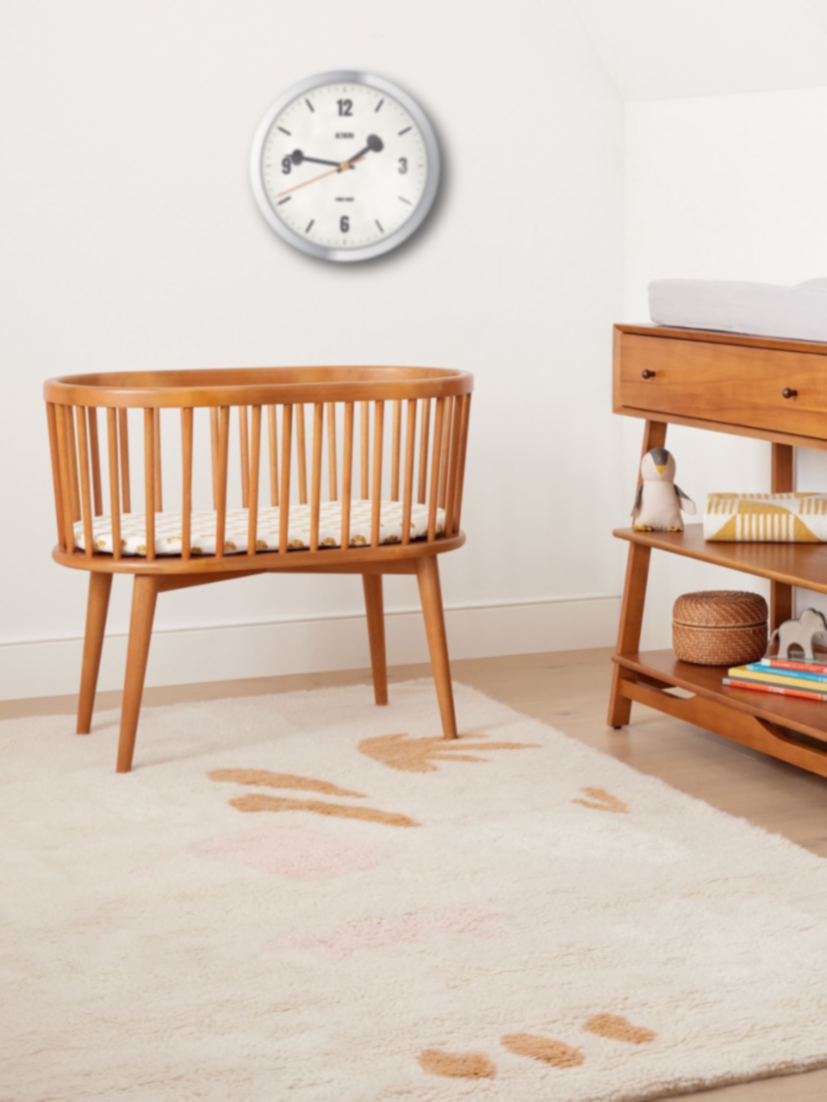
1:46:41
